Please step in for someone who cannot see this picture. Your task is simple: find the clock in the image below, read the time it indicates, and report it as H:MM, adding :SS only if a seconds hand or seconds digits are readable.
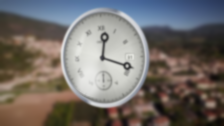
12:18
